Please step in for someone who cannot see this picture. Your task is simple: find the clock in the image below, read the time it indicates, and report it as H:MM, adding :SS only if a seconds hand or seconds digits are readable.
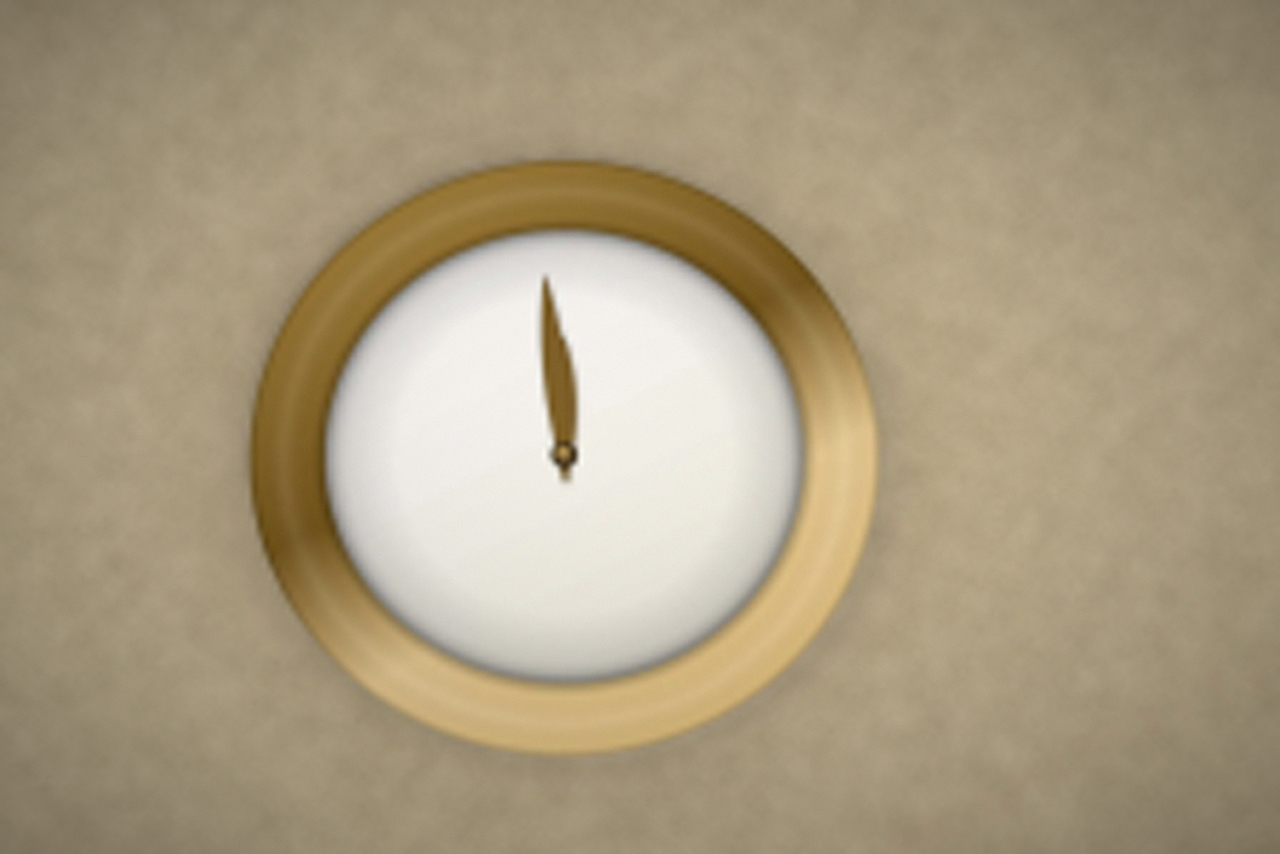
11:59
